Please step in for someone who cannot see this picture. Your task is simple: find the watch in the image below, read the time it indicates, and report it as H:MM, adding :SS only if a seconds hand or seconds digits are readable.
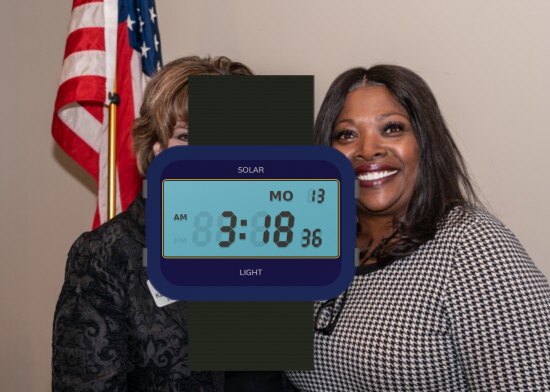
3:18:36
